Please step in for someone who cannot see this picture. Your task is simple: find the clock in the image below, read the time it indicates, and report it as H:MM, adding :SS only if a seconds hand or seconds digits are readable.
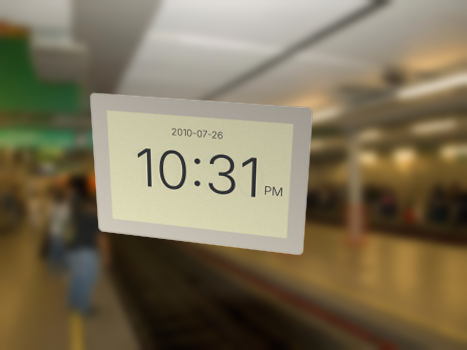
10:31
